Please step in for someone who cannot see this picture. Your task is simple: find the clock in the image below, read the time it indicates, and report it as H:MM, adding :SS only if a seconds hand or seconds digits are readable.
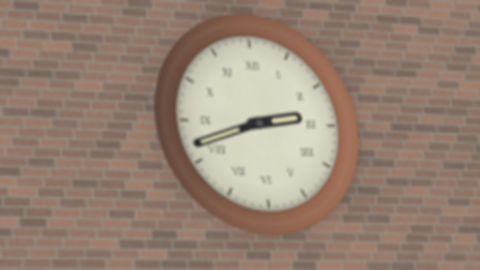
2:42
